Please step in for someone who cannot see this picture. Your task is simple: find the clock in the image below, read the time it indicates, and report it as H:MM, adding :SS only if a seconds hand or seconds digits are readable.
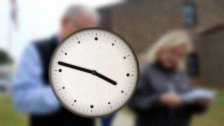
3:47
